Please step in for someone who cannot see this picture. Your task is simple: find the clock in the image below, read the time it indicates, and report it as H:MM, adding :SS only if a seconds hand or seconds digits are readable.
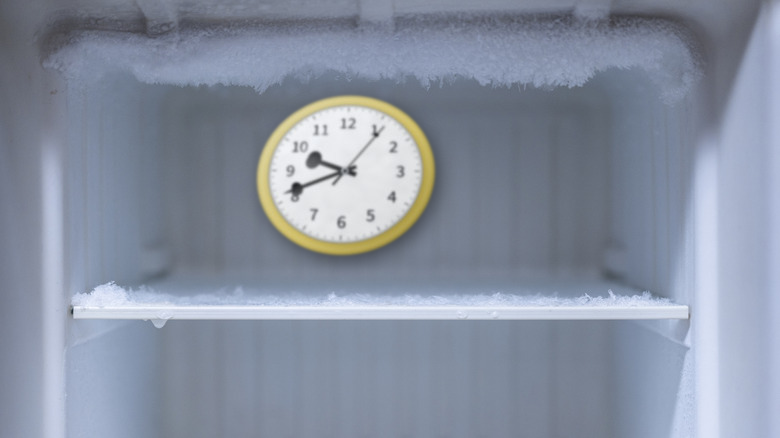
9:41:06
